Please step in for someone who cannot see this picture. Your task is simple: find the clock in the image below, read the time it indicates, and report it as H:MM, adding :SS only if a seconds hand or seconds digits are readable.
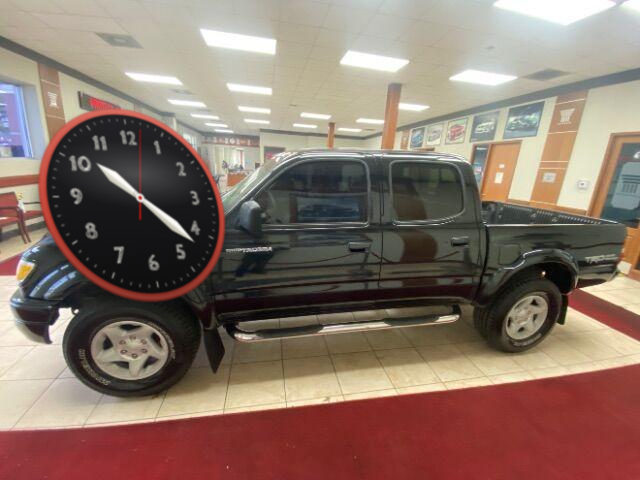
10:22:02
